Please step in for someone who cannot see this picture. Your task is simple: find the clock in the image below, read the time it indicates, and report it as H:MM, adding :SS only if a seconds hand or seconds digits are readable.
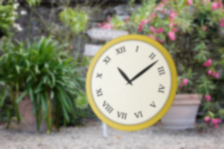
11:12
